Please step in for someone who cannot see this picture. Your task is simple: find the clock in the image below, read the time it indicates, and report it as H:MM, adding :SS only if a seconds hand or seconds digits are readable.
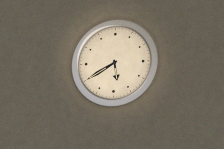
5:40
